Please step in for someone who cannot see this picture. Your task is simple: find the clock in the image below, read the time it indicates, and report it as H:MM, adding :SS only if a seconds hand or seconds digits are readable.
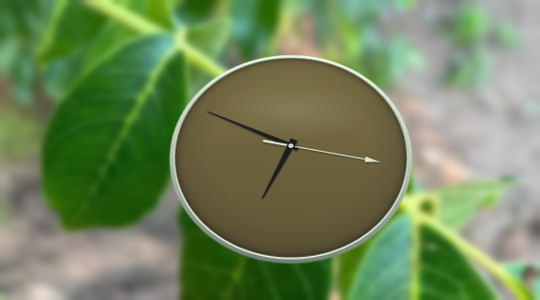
6:49:17
